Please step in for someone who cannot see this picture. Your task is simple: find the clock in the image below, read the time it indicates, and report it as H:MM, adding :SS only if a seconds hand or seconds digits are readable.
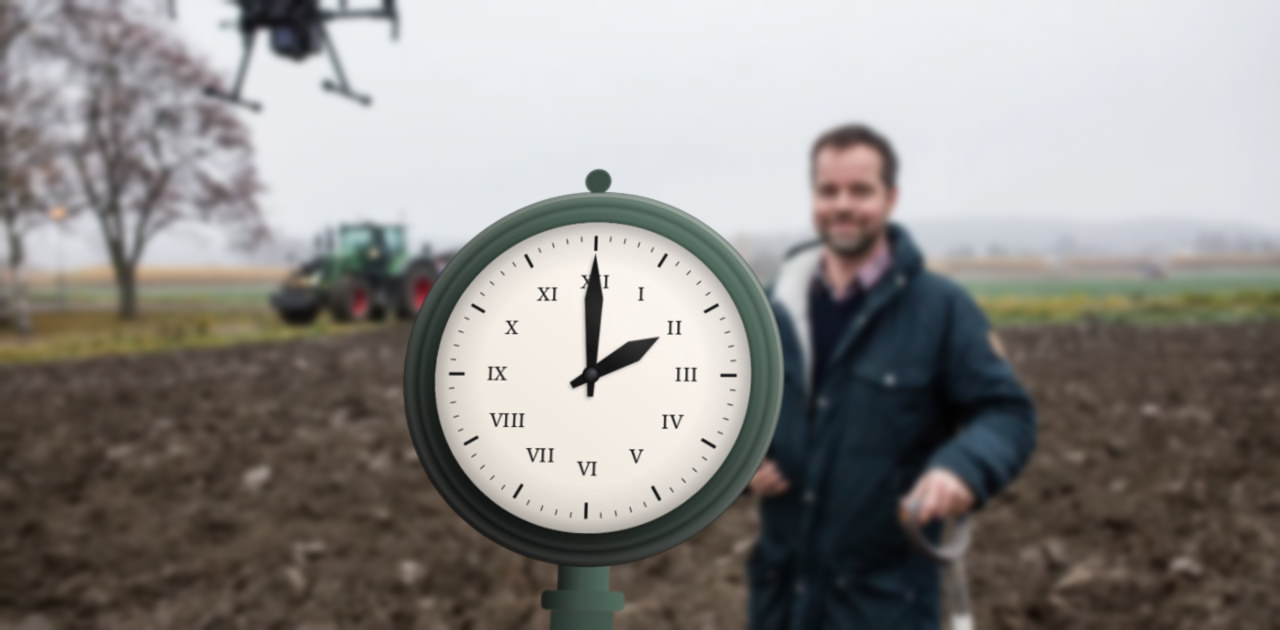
2:00
